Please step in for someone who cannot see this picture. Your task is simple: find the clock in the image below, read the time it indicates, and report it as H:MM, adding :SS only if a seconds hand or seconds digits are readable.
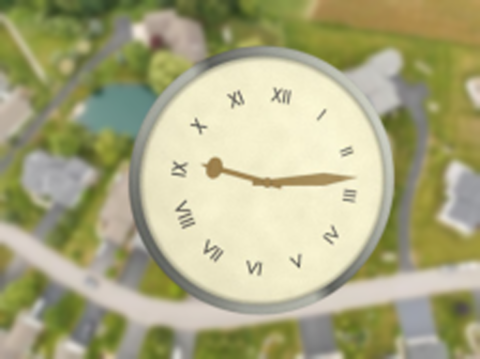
9:13
